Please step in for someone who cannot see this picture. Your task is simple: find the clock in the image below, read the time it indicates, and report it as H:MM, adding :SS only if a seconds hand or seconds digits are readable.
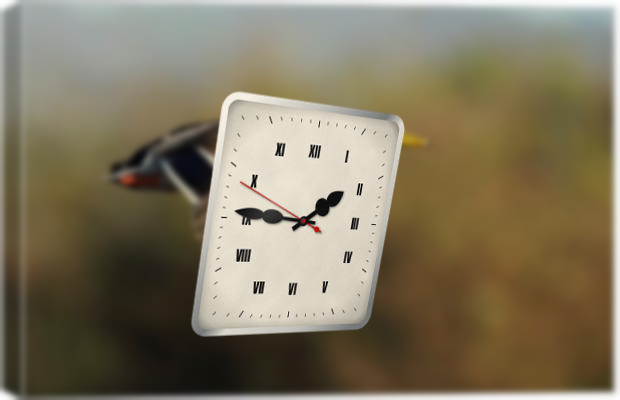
1:45:49
